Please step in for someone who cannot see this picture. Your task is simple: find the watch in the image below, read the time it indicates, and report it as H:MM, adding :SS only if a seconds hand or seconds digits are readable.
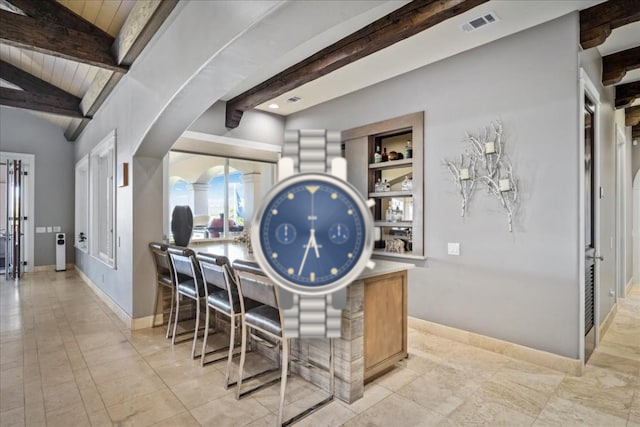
5:33
